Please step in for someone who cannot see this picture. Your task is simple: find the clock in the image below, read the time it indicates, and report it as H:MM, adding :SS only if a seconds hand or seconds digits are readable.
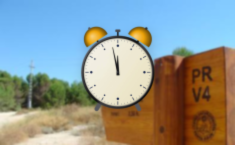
11:58
